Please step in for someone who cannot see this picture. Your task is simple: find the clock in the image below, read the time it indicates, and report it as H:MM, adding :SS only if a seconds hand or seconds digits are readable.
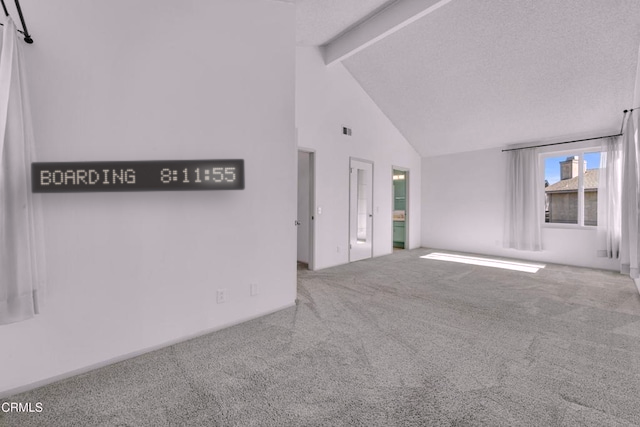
8:11:55
